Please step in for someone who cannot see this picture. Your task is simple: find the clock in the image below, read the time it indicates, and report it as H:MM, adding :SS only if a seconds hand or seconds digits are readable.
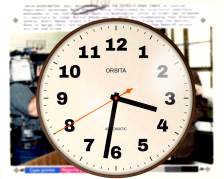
3:31:40
